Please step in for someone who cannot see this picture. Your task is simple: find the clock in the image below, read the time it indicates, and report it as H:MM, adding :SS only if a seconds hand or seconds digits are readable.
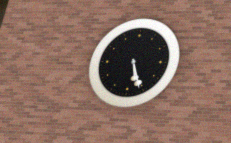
5:26
